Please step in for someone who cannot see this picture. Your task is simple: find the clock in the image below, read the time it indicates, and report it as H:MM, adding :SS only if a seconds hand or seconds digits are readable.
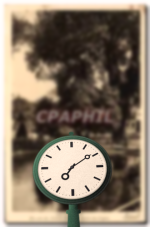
7:09
